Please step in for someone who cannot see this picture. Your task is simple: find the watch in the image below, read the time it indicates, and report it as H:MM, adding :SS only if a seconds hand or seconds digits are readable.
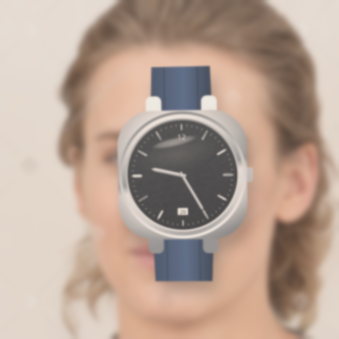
9:25
